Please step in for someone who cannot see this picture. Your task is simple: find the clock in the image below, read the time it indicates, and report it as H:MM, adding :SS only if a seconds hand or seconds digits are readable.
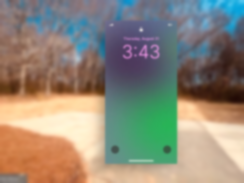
3:43
